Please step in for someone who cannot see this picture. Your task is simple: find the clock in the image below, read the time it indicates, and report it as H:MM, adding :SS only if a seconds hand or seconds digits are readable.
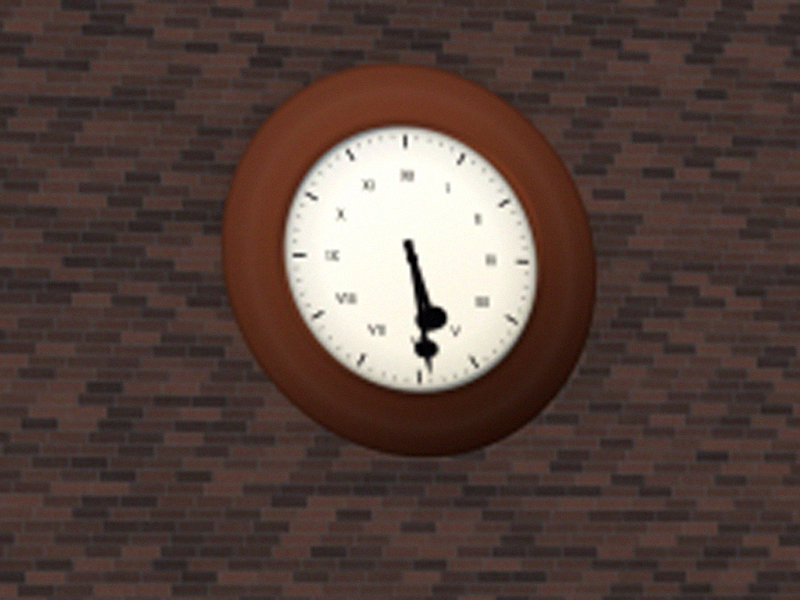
5:29
